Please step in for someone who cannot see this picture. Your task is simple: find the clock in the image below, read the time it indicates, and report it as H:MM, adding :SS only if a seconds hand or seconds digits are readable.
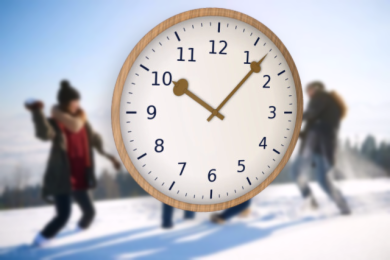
10:07
